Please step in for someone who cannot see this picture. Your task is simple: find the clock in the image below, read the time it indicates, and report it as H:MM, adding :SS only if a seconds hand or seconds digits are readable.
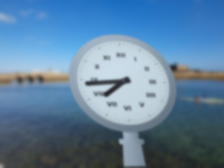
7:44
